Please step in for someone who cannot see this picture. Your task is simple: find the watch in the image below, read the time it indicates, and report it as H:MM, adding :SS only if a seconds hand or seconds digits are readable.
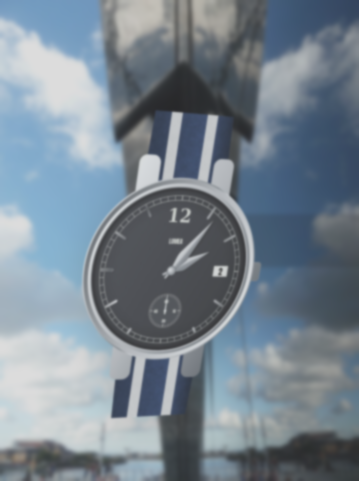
2:06
